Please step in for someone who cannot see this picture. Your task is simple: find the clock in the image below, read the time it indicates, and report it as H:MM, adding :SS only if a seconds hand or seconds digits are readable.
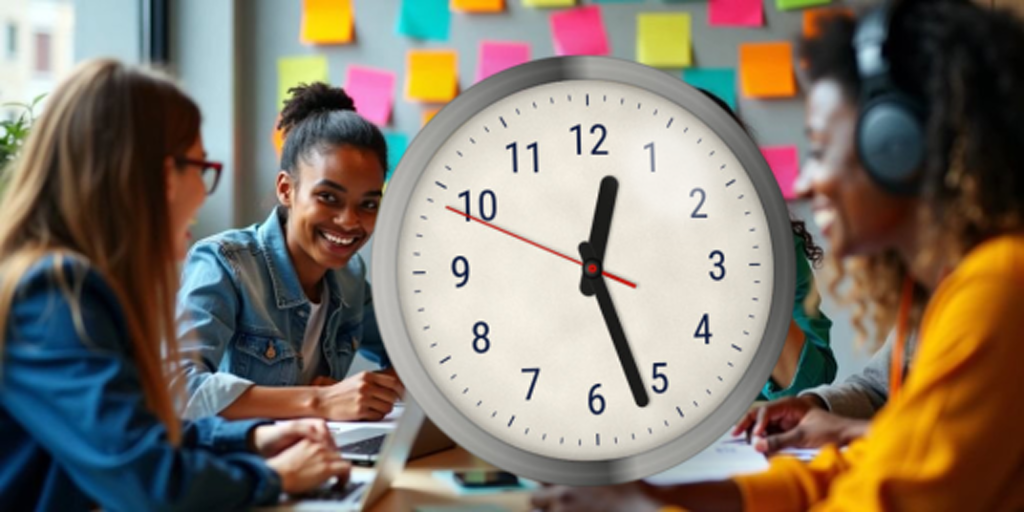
12:26:49
